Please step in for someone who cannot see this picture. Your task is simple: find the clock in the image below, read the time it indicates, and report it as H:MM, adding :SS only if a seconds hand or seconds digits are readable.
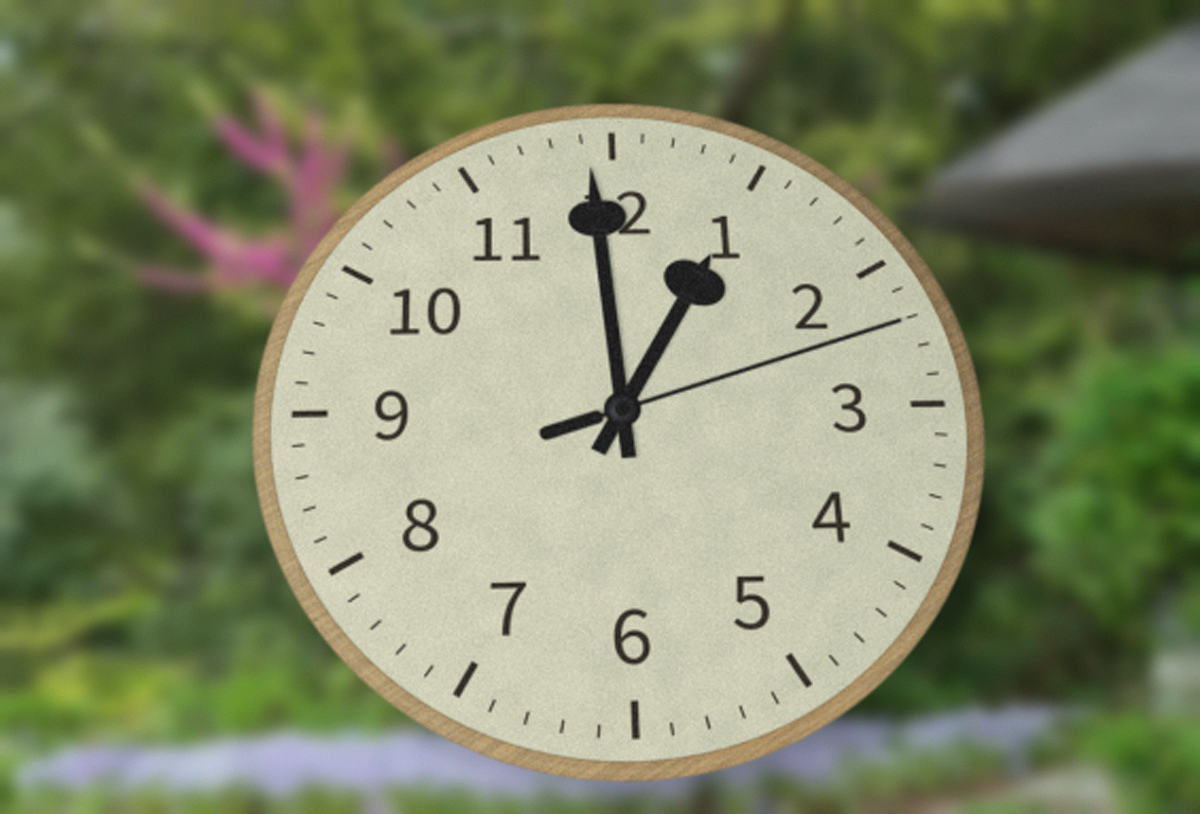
12:59:12
